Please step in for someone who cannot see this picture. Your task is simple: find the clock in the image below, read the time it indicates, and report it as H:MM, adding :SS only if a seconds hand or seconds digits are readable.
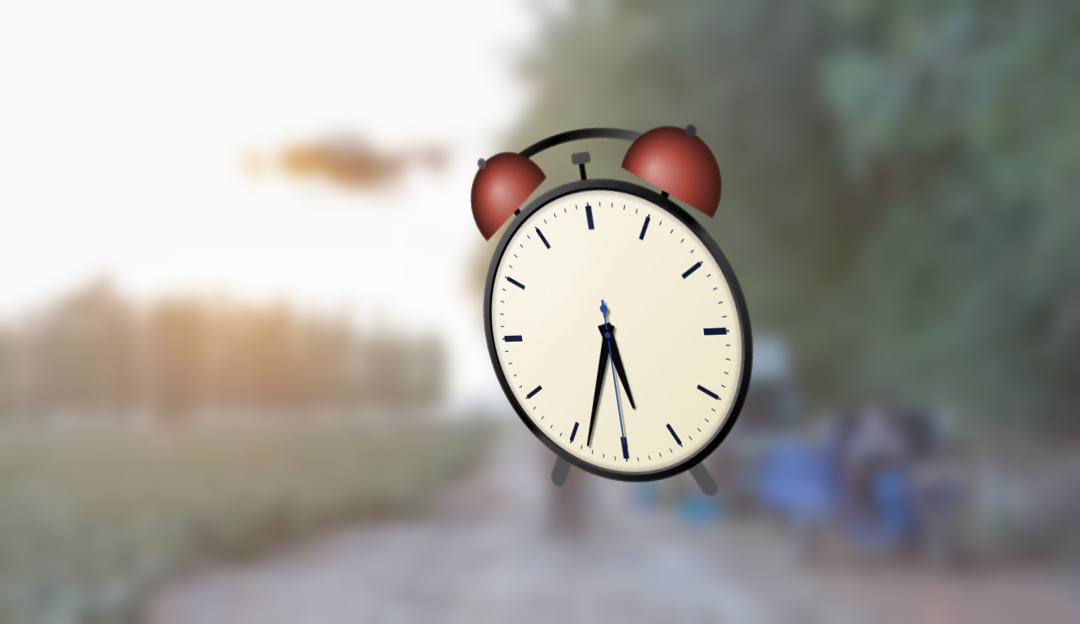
5:33:30
